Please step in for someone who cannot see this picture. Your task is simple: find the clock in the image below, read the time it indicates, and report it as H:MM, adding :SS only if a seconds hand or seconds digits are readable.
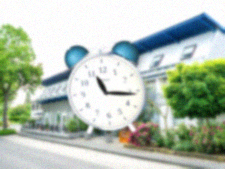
11:16
